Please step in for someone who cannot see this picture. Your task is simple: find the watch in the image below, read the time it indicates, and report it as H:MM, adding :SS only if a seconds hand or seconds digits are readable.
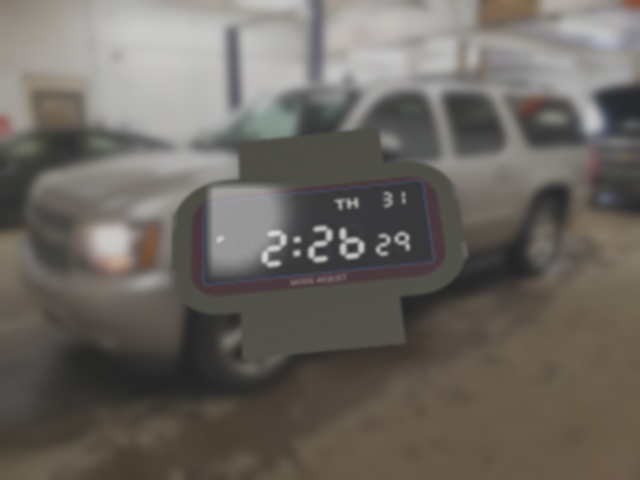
2:26:29
